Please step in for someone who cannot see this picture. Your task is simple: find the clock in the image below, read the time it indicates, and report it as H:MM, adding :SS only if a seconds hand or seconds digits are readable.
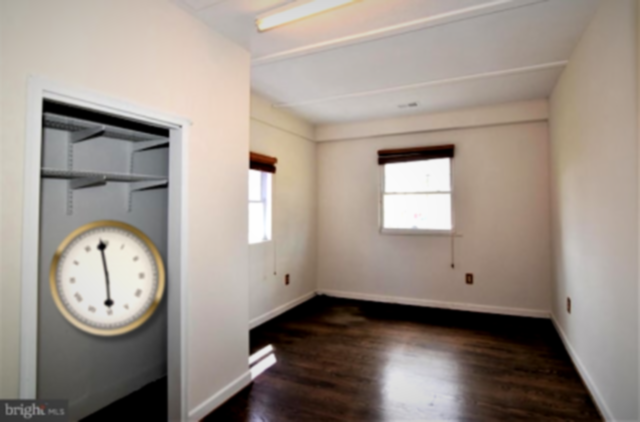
5:59
